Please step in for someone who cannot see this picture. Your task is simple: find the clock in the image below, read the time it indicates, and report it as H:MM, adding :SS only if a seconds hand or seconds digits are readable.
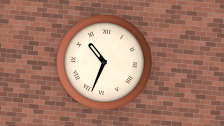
10:33
